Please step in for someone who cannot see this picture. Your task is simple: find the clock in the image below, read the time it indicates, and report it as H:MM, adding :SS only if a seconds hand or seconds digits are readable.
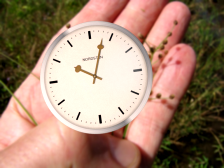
10:03
